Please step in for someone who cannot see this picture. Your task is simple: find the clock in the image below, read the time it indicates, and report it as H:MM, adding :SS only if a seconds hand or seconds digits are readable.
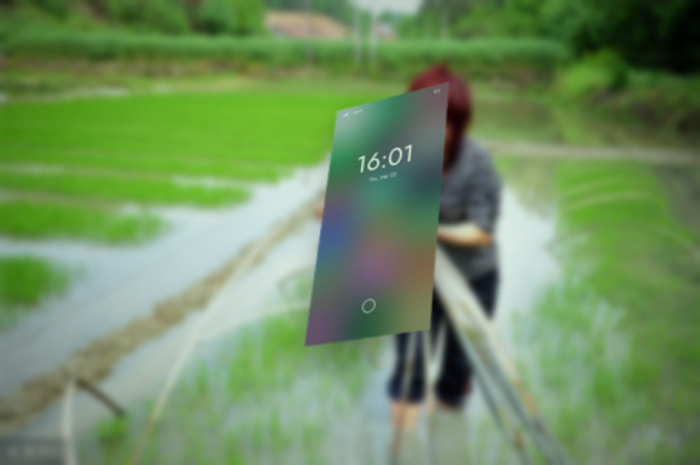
16:01
